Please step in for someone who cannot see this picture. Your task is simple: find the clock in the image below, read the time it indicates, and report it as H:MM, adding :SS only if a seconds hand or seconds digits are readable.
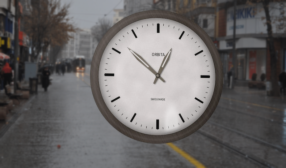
12:52
